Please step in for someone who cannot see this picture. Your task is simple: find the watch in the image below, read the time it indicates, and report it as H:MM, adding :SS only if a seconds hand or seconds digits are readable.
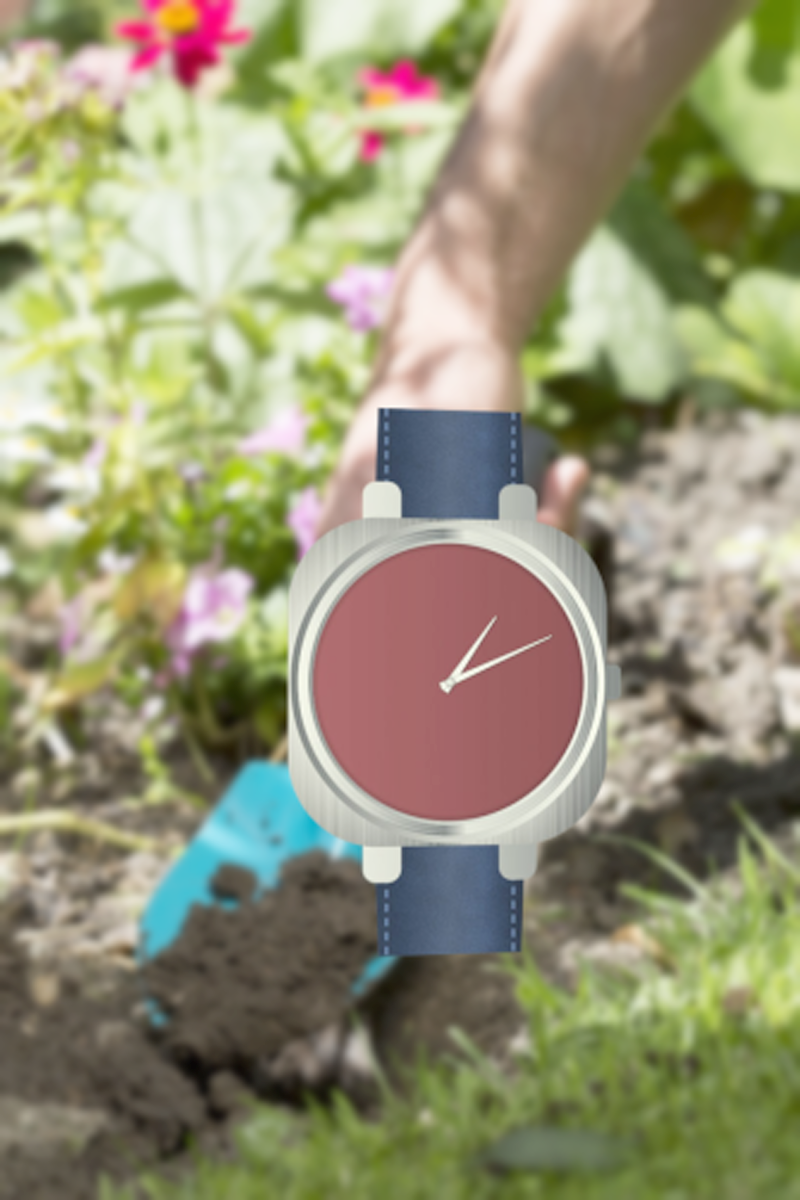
1:11
